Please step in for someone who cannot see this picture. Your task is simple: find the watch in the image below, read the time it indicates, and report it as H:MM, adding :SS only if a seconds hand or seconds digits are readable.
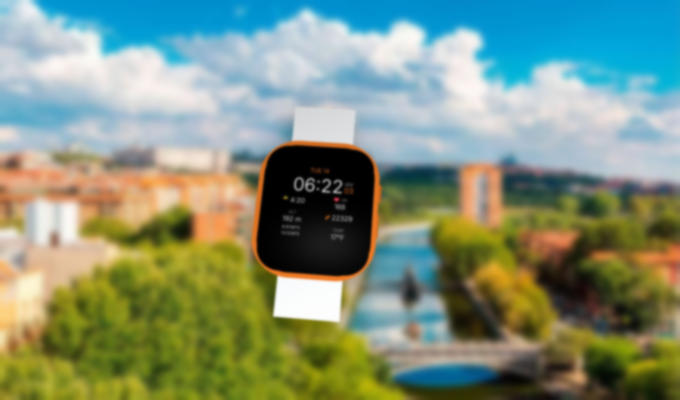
6:22
